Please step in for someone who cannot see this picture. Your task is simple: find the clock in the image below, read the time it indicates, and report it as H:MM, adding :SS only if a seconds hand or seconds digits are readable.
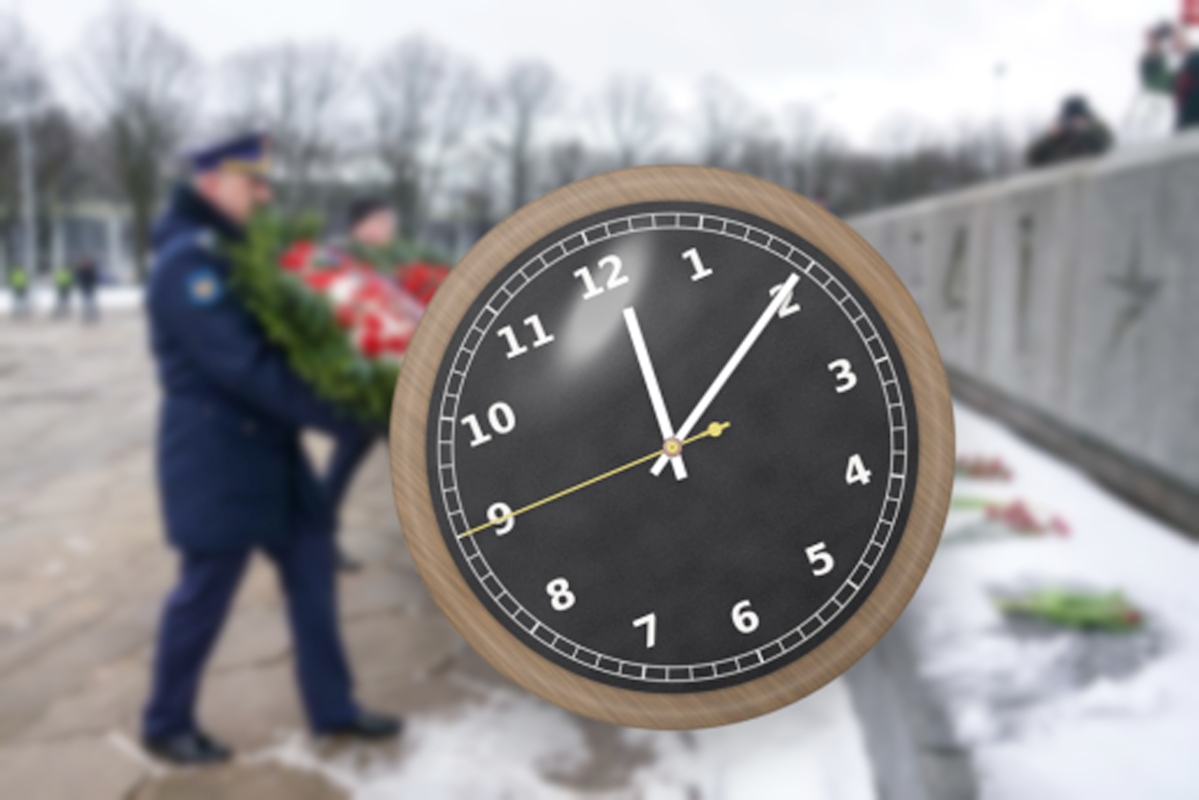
12:09:45
